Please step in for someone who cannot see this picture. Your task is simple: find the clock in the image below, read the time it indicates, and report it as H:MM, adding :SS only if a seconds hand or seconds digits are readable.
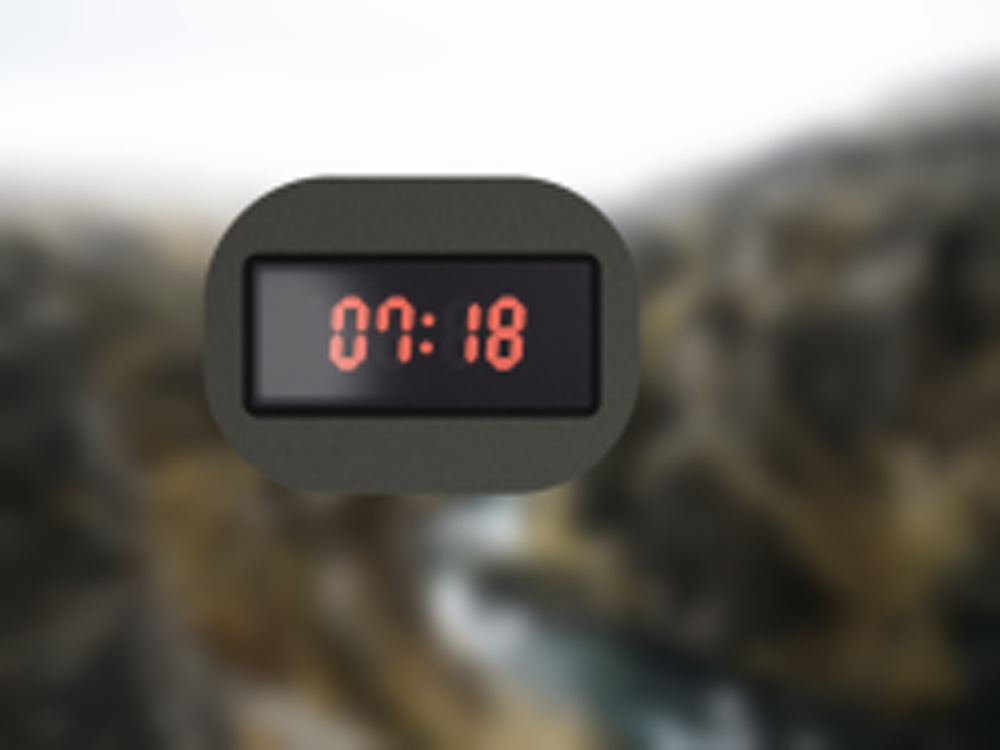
7:18
